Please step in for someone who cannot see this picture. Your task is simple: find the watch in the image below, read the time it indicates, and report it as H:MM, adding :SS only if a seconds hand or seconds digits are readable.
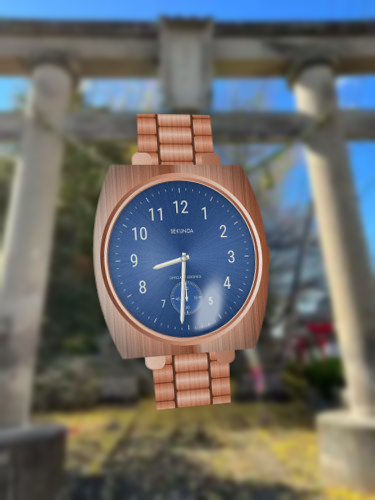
8:31
